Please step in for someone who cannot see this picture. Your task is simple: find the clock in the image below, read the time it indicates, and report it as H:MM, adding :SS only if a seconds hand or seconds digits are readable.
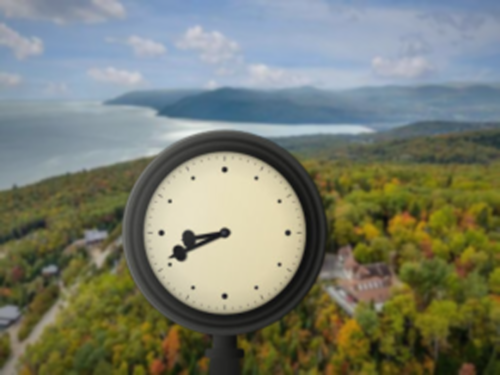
8:41
